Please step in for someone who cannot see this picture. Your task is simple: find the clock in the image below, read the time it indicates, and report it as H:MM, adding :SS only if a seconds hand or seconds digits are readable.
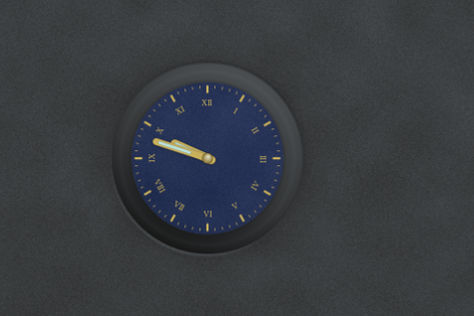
9:48
